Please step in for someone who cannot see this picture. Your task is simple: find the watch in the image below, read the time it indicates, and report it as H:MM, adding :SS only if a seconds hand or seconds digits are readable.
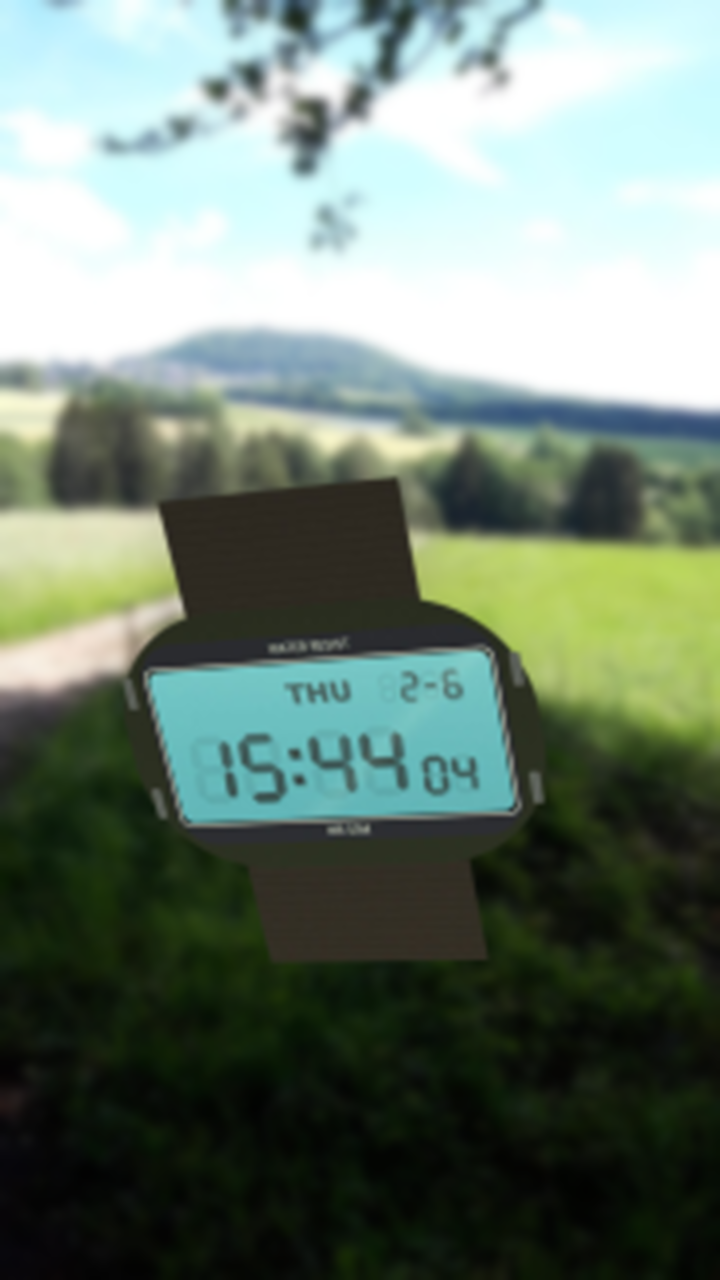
15:44:04
